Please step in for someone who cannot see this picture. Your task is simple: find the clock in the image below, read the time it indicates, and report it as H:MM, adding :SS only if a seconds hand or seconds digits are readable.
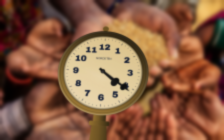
4:21
